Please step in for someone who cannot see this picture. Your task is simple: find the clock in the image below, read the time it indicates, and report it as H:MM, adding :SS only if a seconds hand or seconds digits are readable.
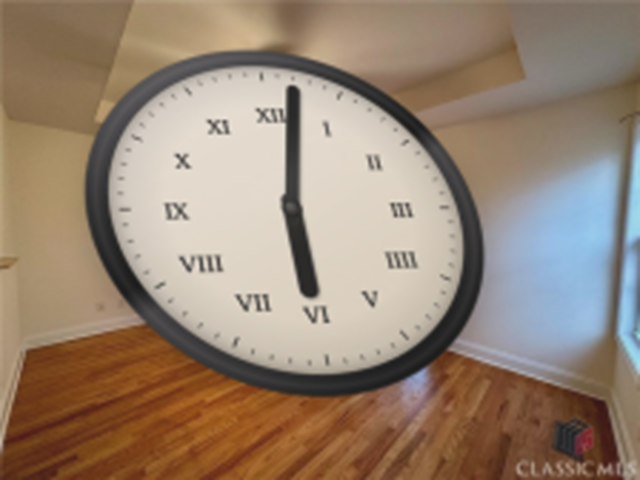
6:02
